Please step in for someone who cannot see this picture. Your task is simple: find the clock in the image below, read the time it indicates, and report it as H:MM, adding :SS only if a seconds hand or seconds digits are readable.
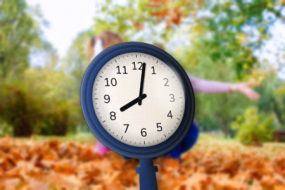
8:02
